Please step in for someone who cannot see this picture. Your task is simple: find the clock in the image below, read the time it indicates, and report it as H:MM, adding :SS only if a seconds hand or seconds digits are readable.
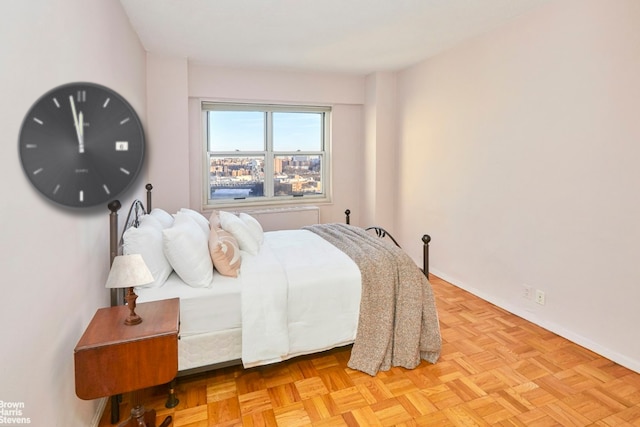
11:58
